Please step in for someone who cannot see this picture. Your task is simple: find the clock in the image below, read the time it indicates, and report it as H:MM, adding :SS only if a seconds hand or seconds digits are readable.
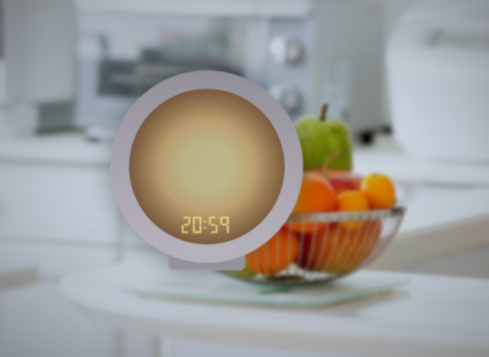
20:59
